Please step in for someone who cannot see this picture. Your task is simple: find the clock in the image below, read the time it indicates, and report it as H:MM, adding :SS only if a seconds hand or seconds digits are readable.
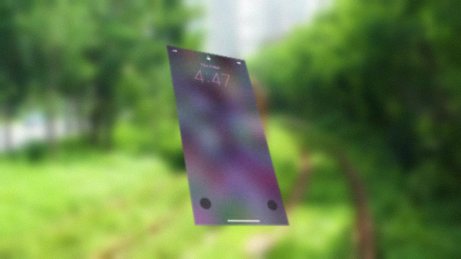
4:47
